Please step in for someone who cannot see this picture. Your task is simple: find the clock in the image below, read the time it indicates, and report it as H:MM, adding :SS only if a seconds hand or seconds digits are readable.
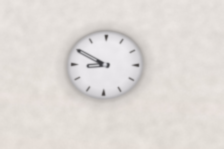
8:50
